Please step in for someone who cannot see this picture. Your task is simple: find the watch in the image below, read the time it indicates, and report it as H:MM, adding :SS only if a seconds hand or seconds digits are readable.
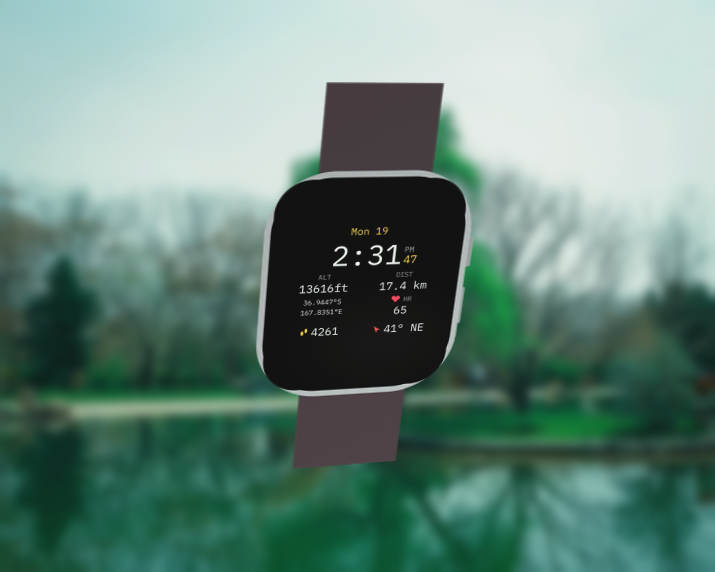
2:31:47
